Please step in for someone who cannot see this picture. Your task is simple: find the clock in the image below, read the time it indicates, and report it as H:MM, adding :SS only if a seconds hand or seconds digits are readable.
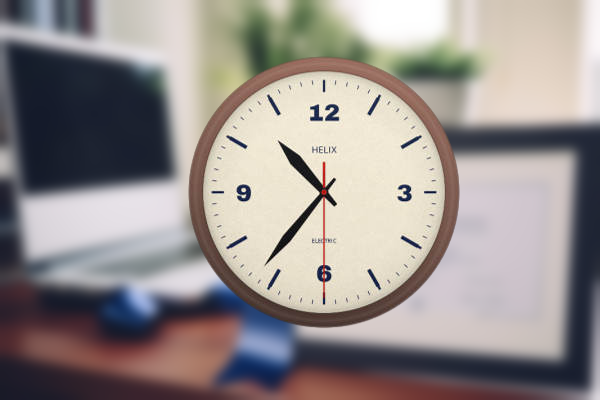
10:36:30
